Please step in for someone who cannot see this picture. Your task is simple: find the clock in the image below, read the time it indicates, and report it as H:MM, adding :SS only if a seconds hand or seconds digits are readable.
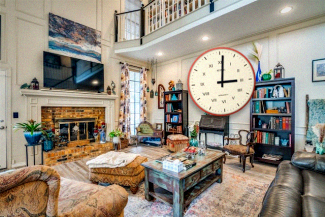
3:01
